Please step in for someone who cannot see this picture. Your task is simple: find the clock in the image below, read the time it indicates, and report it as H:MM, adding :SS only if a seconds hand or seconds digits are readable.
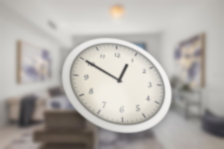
12:50
